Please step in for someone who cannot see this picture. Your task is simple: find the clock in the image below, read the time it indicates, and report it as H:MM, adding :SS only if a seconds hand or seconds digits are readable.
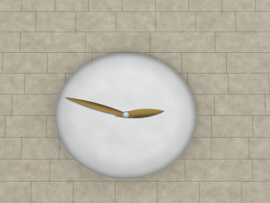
2:48
